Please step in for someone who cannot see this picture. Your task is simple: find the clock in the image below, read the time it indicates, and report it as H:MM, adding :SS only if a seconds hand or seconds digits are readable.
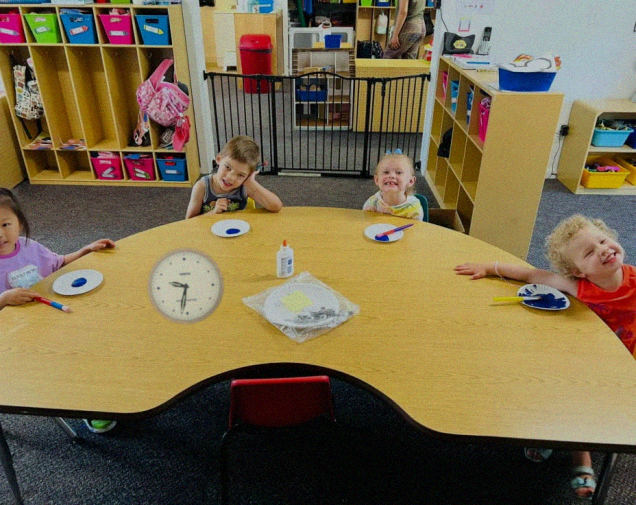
9:32
